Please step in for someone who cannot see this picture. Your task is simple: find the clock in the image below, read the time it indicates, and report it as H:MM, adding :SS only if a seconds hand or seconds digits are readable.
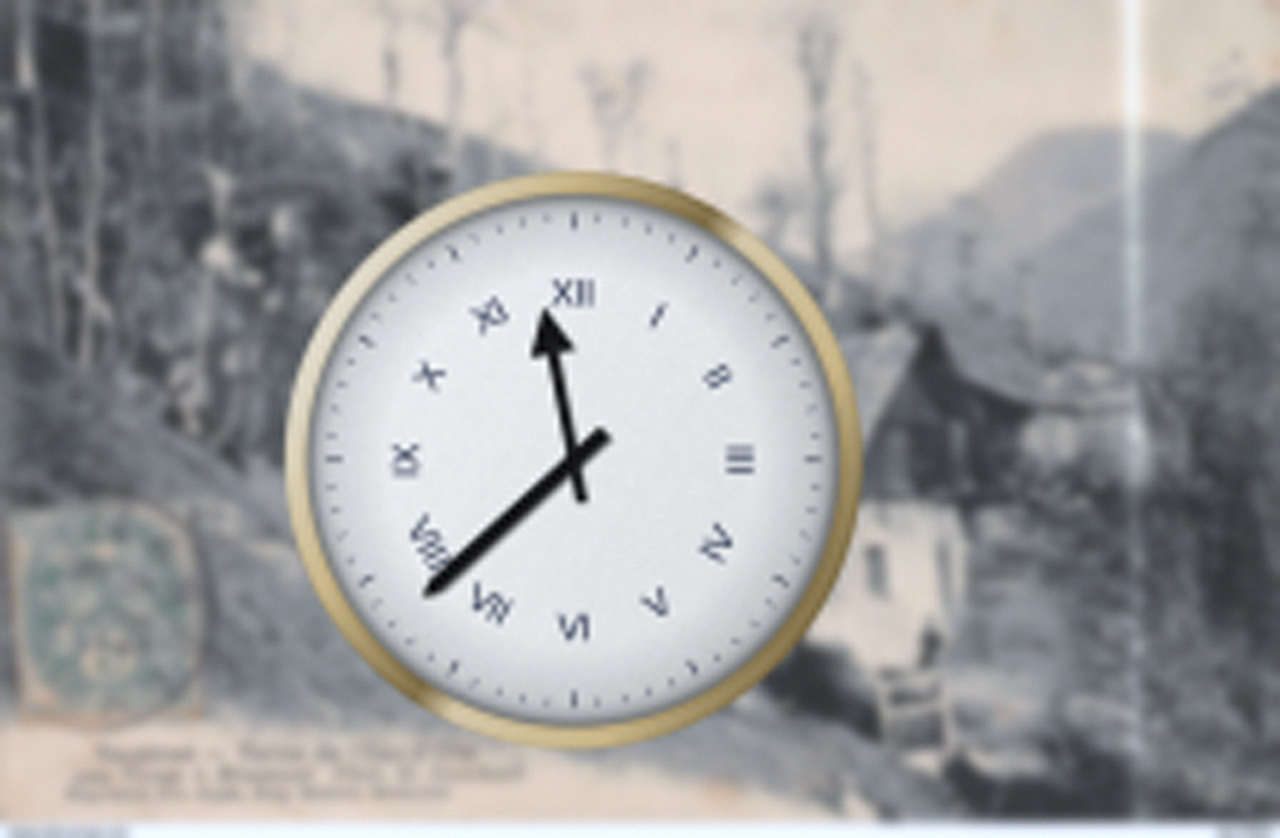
11:38
